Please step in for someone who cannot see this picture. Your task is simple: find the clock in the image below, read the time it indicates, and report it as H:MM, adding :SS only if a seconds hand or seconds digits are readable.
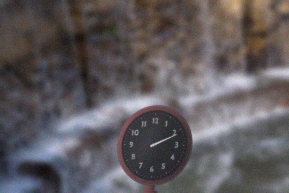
2:11
